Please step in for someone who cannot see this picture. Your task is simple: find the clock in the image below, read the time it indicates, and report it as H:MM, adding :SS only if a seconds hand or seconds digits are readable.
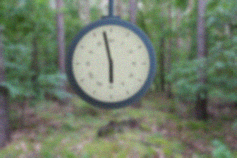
5:58
